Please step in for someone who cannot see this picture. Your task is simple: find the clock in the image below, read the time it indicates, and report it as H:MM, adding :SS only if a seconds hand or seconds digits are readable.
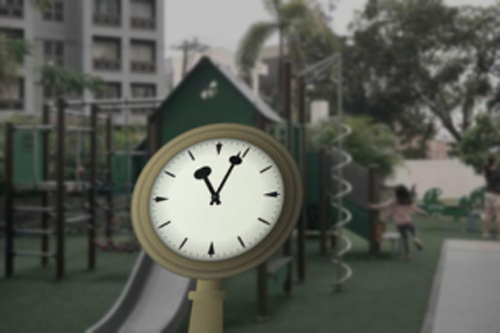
11:04
